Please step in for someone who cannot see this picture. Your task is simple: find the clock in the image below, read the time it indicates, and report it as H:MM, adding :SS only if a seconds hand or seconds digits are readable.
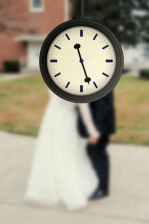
11:27
